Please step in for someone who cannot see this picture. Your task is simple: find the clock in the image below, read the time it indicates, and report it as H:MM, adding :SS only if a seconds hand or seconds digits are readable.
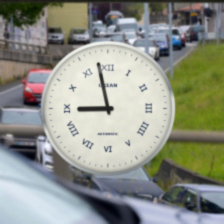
8:58
